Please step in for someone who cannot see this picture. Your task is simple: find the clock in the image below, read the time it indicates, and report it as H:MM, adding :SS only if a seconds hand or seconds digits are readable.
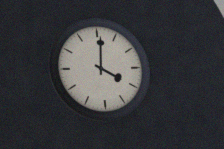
4:01
